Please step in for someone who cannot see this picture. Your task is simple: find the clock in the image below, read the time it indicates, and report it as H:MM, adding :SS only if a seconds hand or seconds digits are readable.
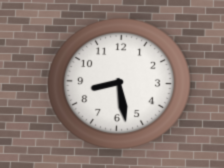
8:28
